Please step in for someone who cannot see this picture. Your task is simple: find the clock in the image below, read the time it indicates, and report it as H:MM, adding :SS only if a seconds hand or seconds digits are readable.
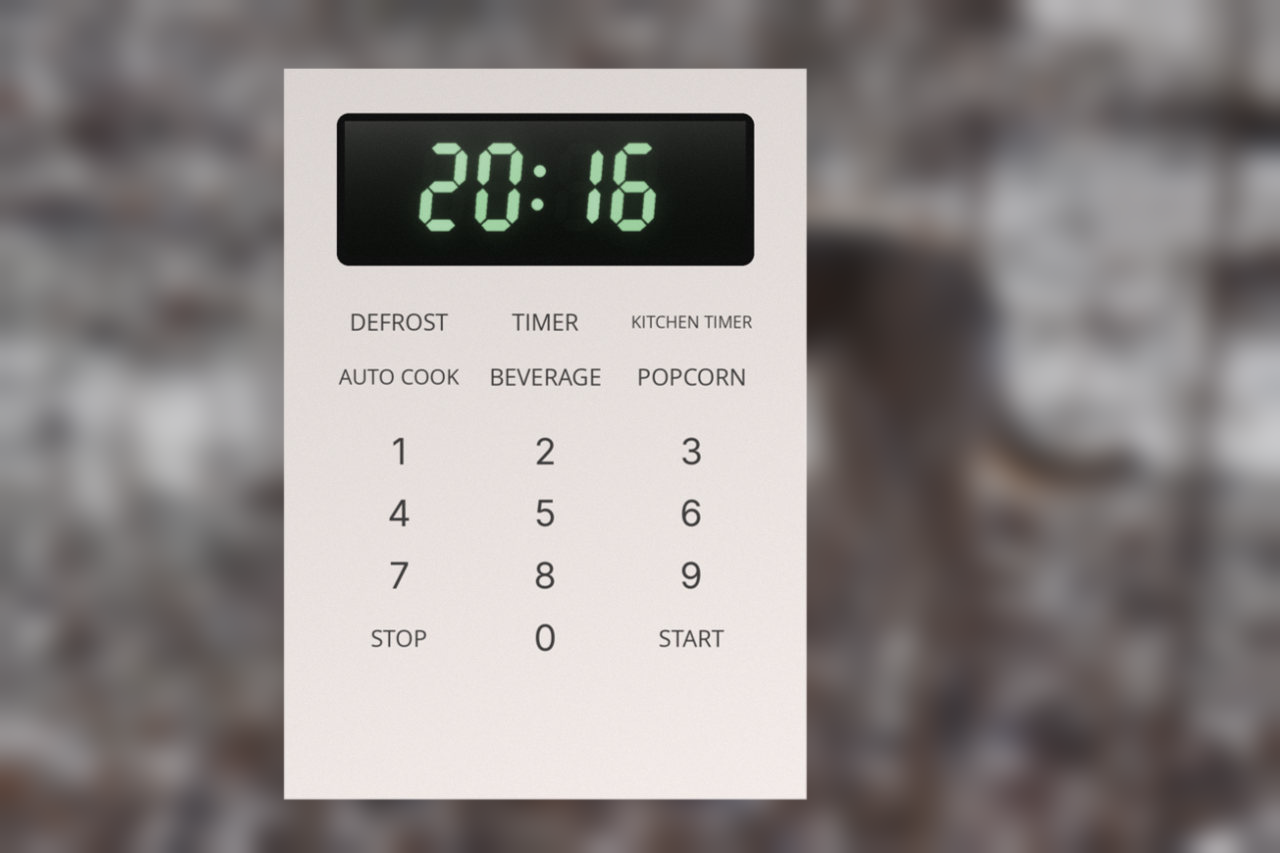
20:16
